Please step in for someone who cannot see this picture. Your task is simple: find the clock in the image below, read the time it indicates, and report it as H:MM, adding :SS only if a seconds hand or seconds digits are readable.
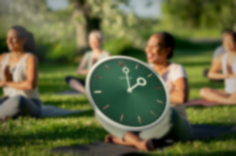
2:01
